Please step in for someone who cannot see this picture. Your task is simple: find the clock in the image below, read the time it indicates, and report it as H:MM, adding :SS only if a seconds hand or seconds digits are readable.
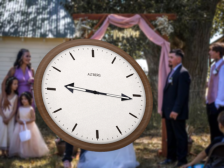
9:16
